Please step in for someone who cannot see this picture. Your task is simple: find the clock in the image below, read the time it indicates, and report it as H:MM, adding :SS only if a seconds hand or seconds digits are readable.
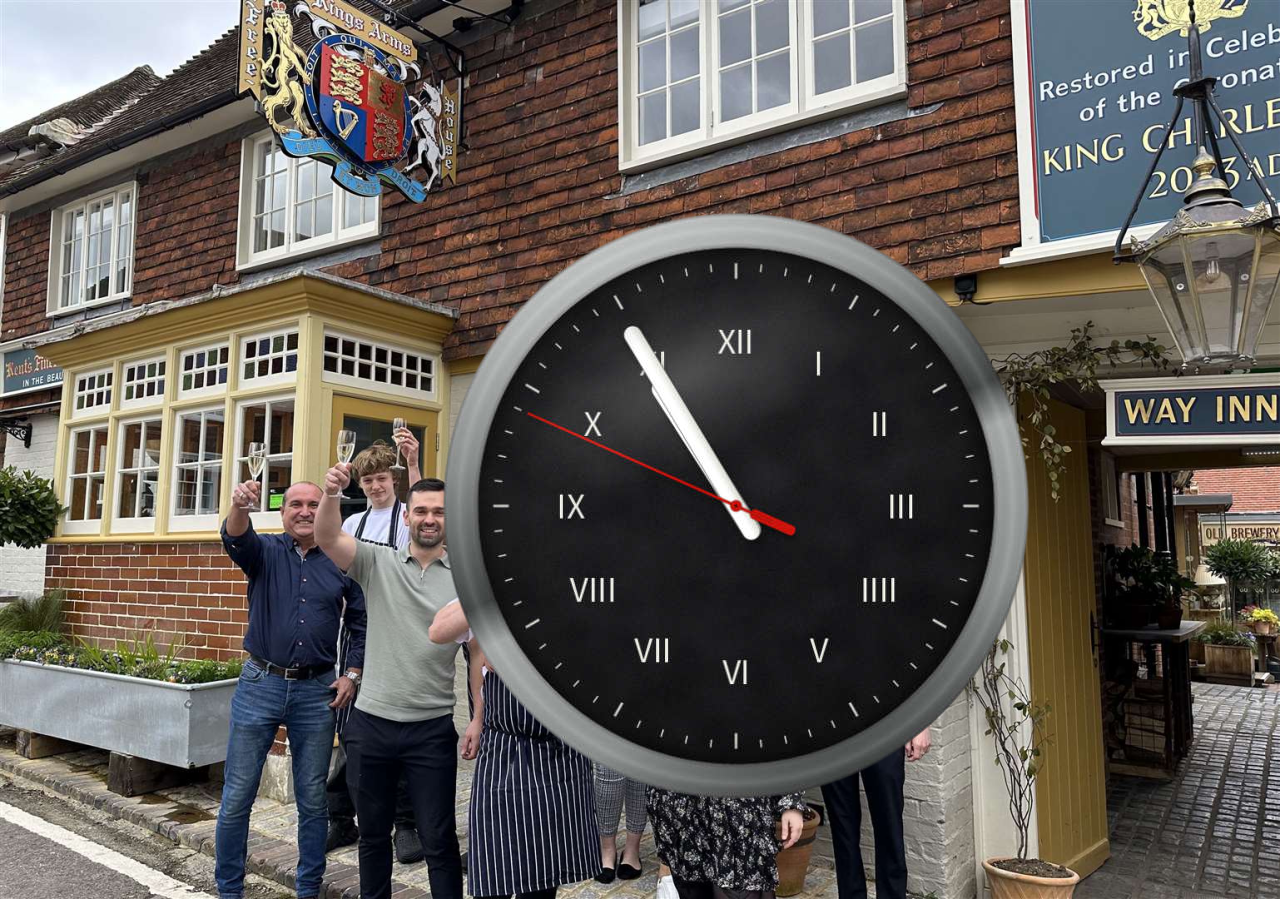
10:54:49
